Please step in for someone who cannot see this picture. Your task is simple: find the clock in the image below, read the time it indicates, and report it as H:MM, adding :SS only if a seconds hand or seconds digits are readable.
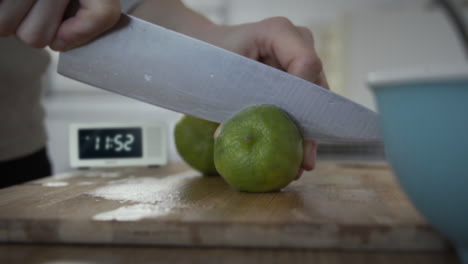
11:52
